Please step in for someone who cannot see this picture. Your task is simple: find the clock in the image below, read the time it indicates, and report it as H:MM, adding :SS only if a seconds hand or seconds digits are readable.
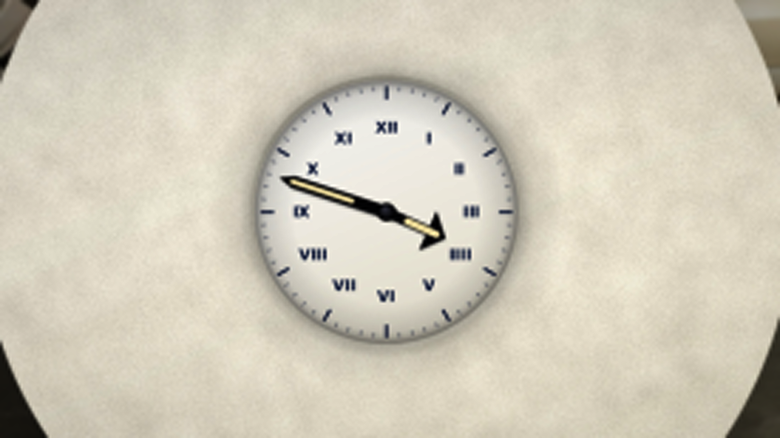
3:48
